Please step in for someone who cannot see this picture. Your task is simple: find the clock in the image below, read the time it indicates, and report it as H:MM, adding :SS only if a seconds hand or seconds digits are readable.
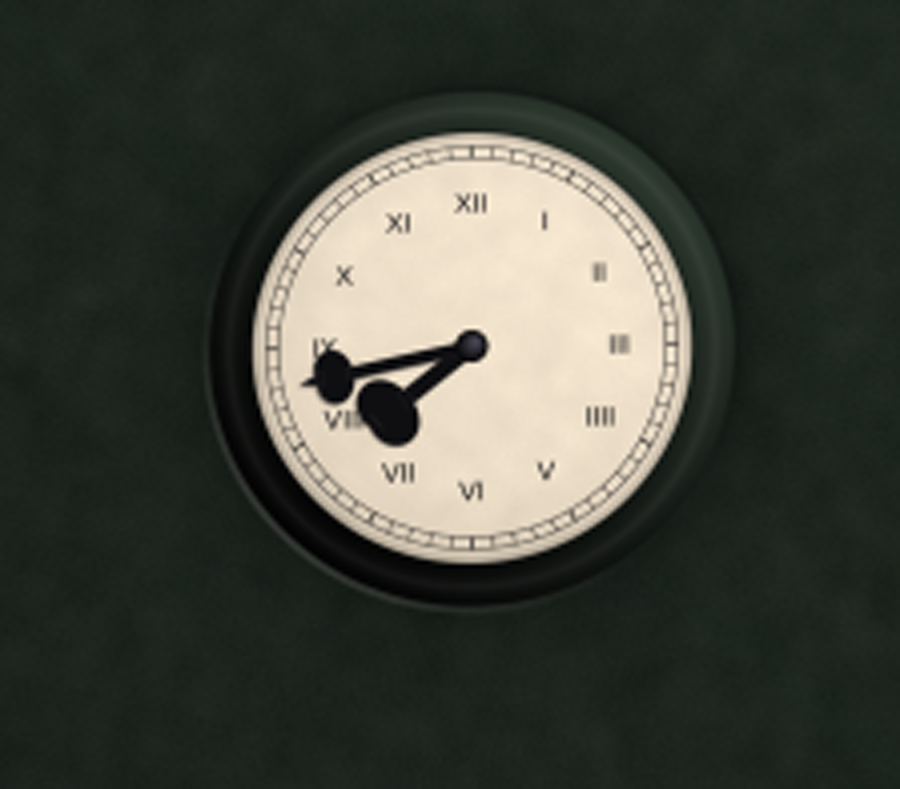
7:43
